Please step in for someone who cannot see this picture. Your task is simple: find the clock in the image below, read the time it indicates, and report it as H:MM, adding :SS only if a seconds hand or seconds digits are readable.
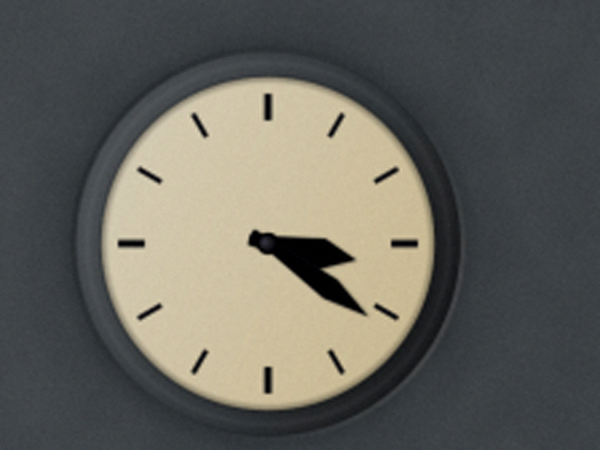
3:21
